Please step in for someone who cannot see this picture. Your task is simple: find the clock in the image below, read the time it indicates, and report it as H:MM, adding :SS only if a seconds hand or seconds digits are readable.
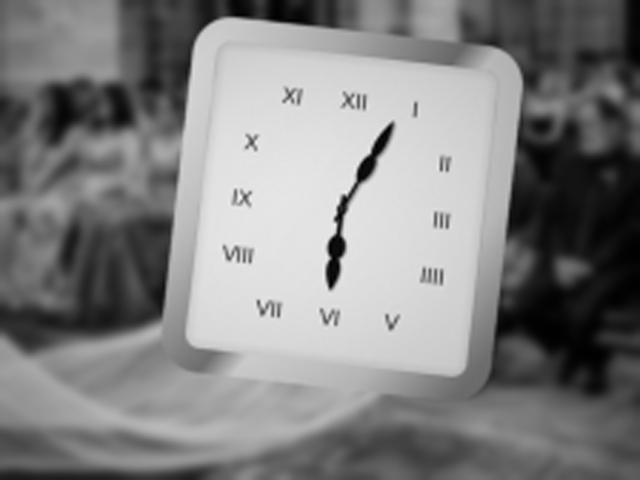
6:04
